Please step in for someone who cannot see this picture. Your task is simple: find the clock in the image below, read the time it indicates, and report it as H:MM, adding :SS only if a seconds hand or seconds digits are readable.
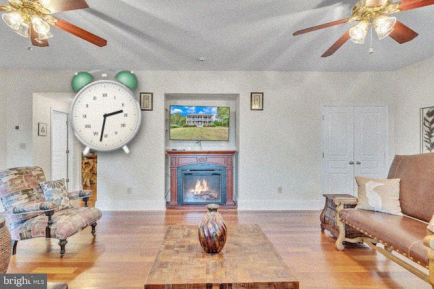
2:32
